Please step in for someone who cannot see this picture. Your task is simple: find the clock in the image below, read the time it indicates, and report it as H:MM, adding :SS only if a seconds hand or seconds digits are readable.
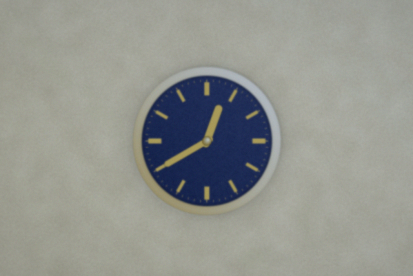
12:40
